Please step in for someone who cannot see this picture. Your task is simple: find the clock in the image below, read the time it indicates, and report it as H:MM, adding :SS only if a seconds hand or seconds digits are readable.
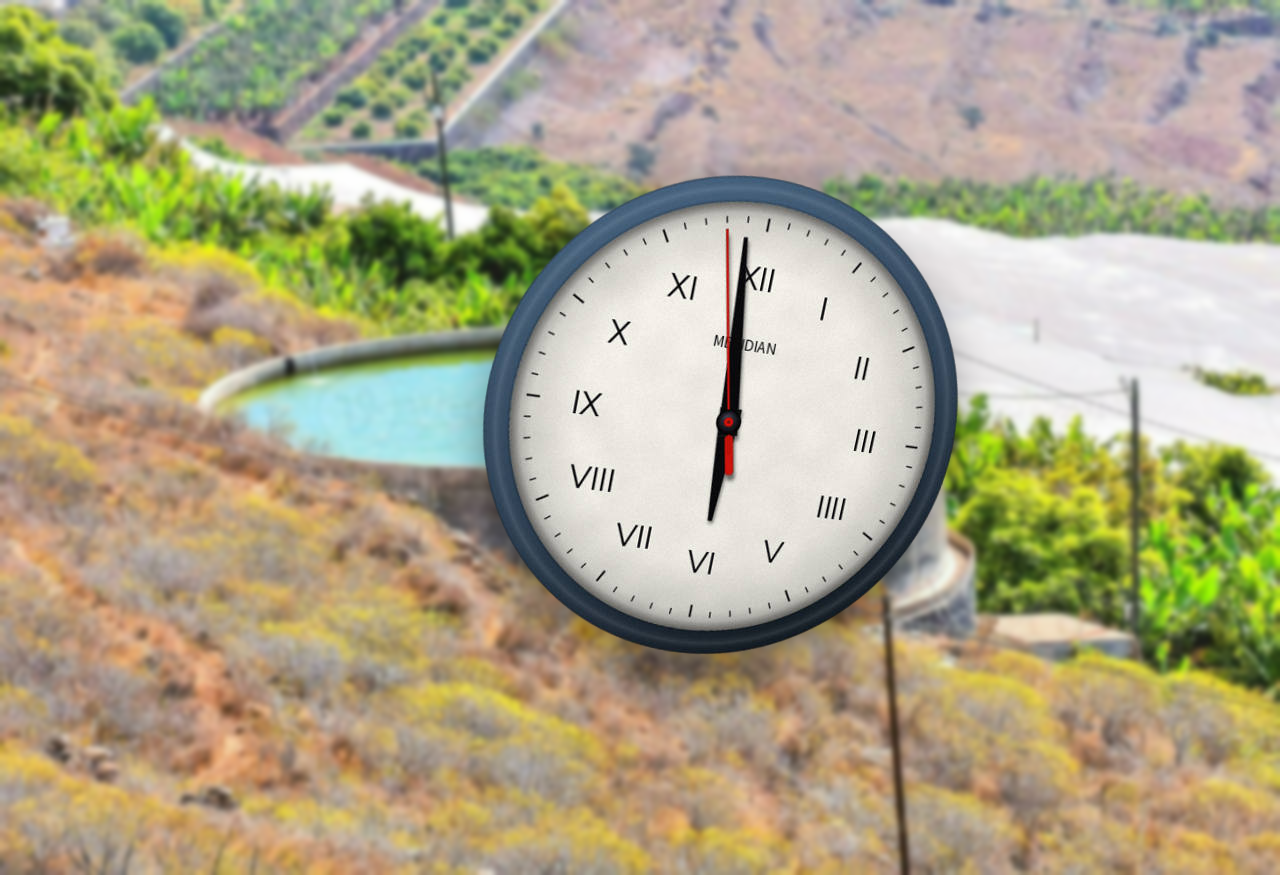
5:58:58
